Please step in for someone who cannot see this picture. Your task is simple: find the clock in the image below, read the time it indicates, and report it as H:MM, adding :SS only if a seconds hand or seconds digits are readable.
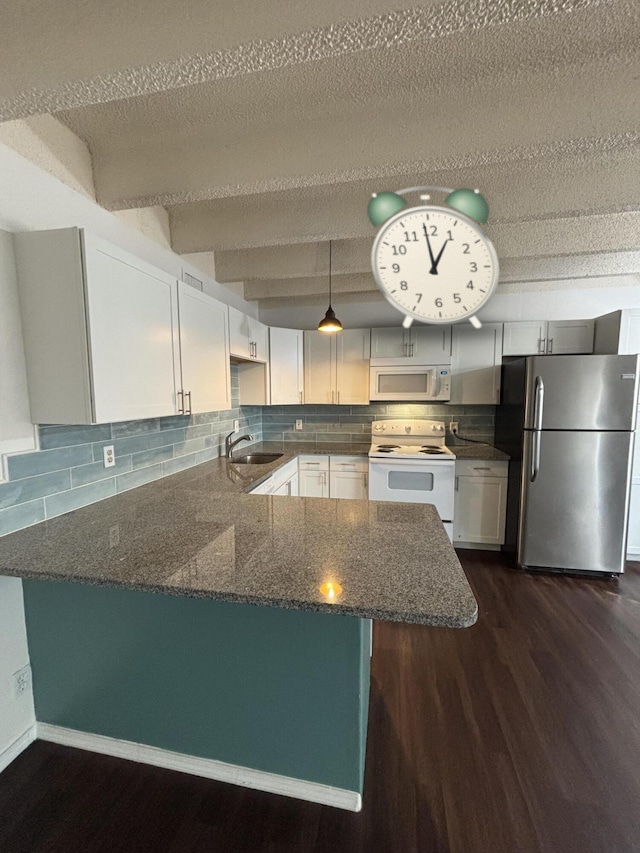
12:59
